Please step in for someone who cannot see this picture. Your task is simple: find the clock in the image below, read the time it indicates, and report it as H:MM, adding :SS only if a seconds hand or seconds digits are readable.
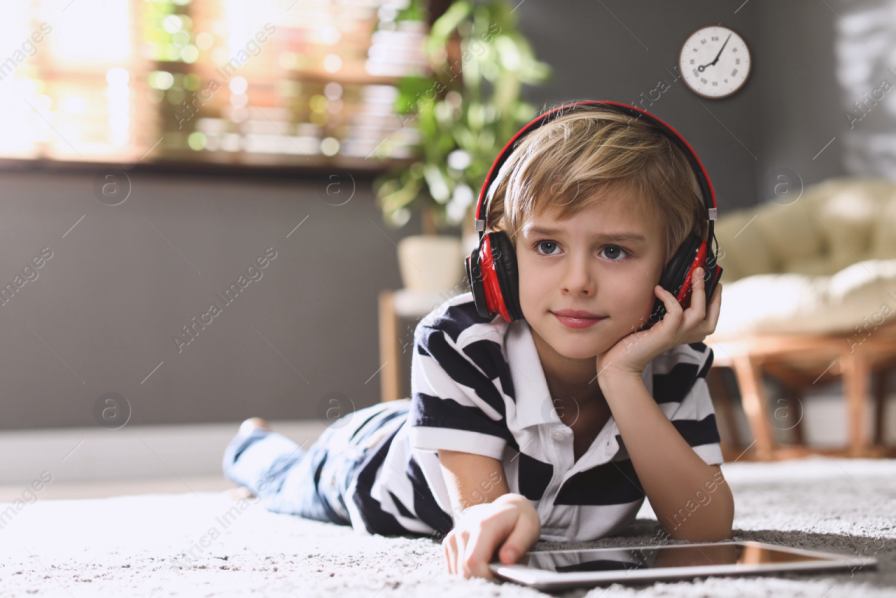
8:05
